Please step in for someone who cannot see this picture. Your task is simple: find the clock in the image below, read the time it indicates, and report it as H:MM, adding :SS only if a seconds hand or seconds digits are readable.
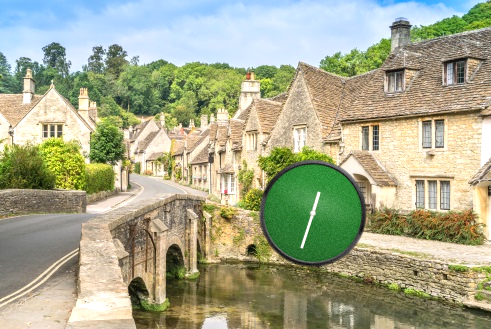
12:33
